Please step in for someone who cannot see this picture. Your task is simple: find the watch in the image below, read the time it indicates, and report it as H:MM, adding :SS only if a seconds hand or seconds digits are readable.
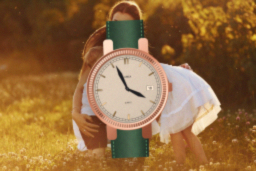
3:56
